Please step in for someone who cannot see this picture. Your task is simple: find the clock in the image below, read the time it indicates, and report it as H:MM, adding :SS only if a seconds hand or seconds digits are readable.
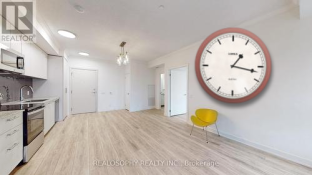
1:17
